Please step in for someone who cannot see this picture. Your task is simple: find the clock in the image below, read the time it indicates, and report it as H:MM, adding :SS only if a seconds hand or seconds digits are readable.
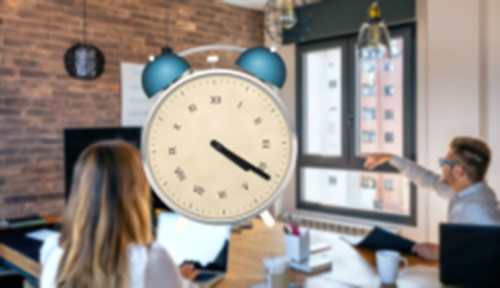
4:21
